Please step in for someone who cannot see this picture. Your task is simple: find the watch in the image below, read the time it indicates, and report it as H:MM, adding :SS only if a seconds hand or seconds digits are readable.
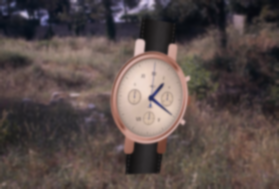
1:20
